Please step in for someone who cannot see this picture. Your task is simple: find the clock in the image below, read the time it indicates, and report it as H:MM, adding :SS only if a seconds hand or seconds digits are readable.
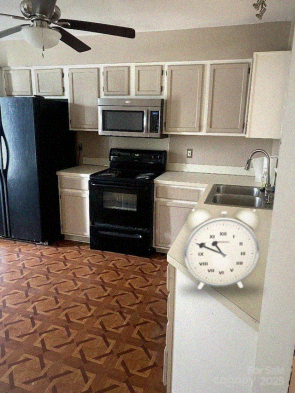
10:49
